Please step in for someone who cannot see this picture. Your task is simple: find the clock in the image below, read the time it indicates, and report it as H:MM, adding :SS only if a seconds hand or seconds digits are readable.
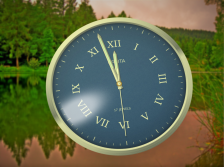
11:57:30
